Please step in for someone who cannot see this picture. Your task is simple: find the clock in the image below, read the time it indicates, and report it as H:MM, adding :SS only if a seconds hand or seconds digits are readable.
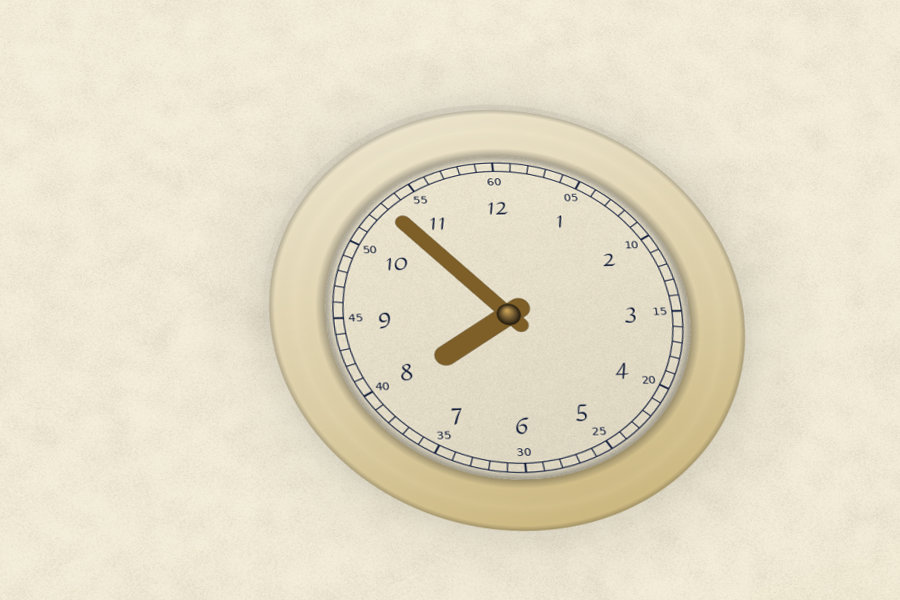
7:53
